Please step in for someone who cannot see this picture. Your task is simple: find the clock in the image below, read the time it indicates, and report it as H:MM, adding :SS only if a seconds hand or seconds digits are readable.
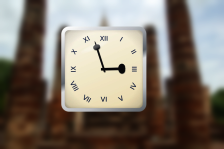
2:57
